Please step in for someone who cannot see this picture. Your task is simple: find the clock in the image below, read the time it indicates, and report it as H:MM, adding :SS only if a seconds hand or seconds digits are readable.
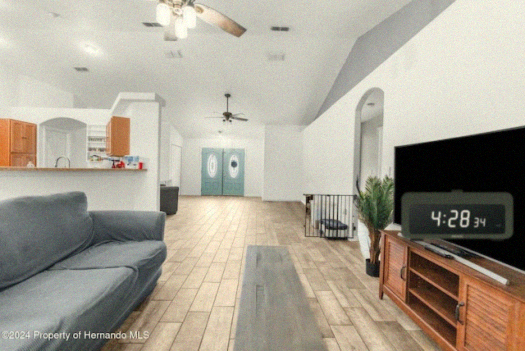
4:28
